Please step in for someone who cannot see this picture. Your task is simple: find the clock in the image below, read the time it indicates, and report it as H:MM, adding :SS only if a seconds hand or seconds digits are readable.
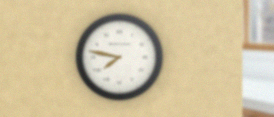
7:47
